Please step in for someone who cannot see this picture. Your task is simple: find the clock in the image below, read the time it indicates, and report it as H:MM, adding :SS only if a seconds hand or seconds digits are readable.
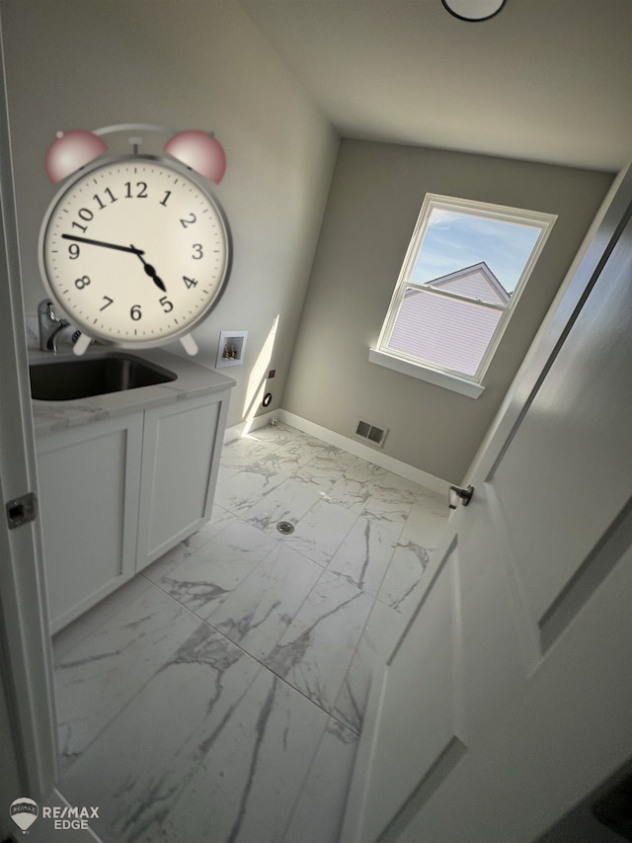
4:47
